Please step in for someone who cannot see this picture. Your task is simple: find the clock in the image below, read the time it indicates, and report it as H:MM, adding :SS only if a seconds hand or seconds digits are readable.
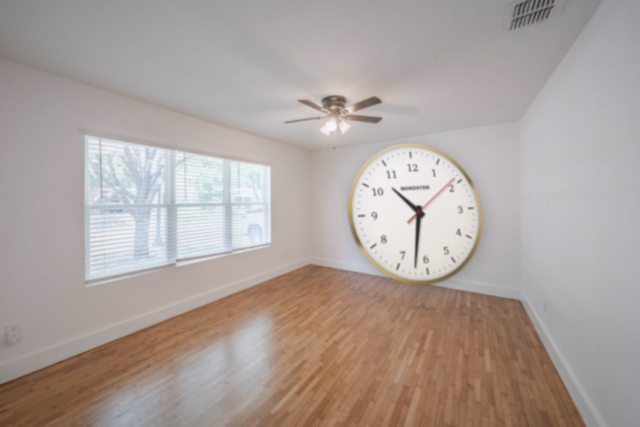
10:32:09
